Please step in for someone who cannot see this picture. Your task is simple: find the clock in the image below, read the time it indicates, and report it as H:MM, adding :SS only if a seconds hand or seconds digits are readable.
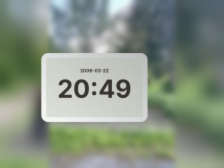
20:49
